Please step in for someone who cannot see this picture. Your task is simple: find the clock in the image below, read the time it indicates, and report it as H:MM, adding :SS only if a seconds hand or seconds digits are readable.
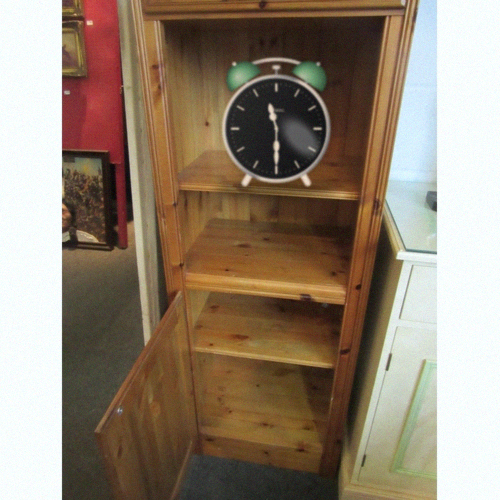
11:30
